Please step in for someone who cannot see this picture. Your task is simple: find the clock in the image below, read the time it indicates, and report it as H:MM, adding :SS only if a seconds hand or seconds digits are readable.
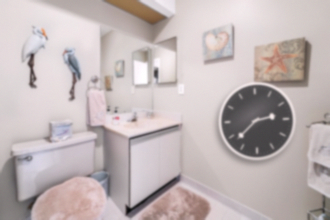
2:38
